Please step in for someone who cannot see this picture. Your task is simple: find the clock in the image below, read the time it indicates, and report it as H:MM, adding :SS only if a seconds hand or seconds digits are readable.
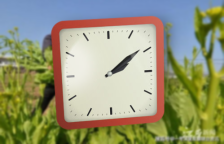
2:09
